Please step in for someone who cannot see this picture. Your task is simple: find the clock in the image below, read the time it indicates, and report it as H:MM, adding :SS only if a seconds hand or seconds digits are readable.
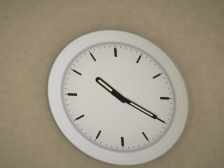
10:20
